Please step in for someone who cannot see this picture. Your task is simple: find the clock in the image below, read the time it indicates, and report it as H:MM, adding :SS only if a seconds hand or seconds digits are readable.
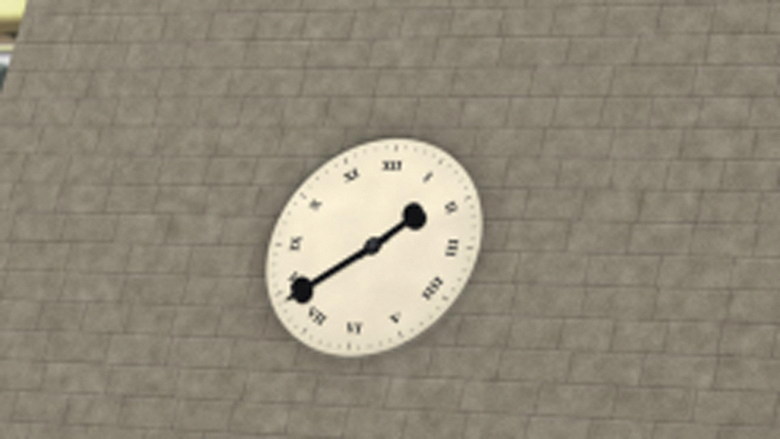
1:39
